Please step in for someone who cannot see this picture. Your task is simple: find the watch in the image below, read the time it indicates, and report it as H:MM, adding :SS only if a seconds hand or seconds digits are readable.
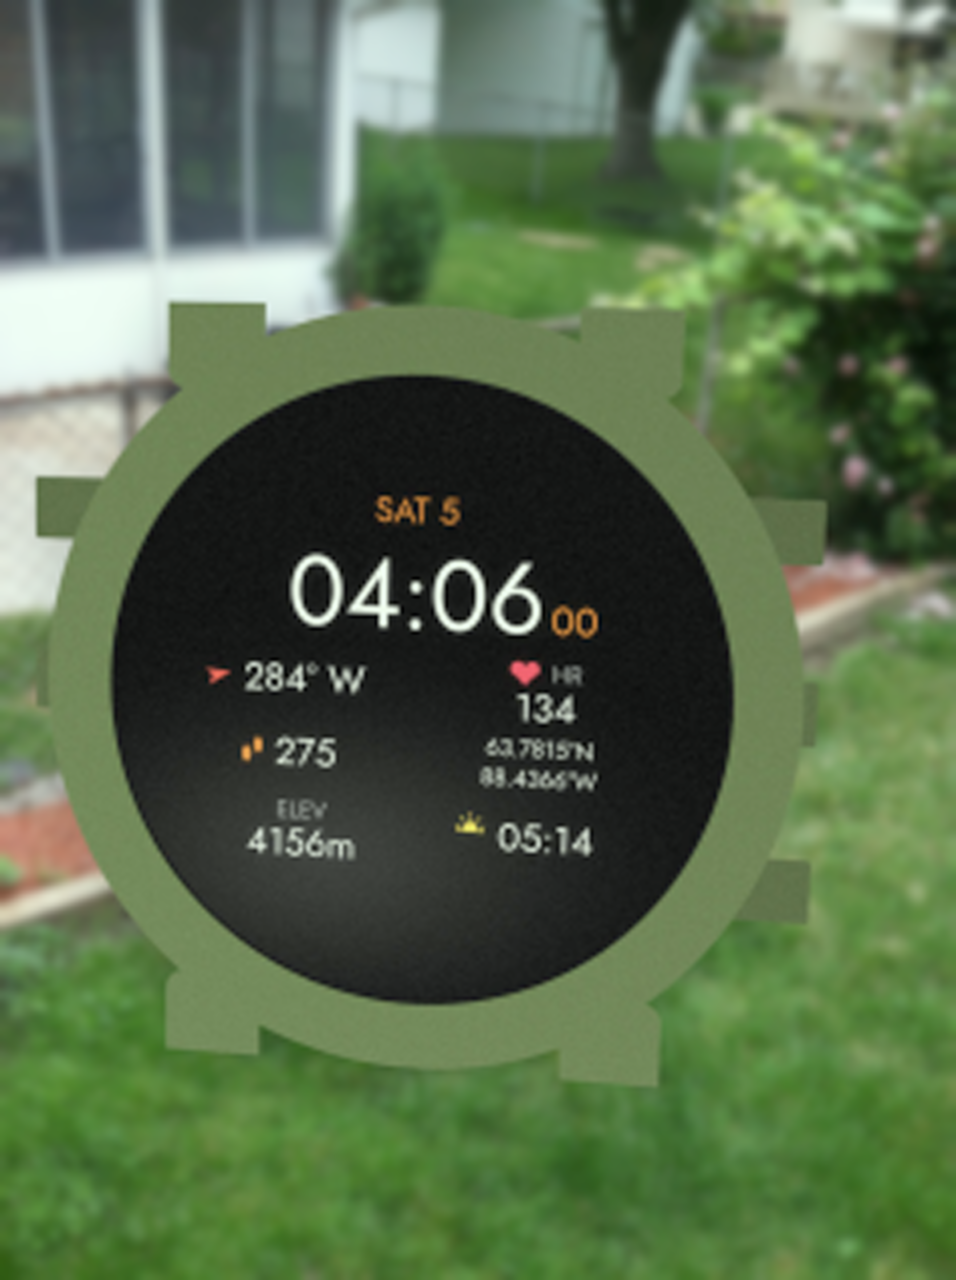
4:06:00
